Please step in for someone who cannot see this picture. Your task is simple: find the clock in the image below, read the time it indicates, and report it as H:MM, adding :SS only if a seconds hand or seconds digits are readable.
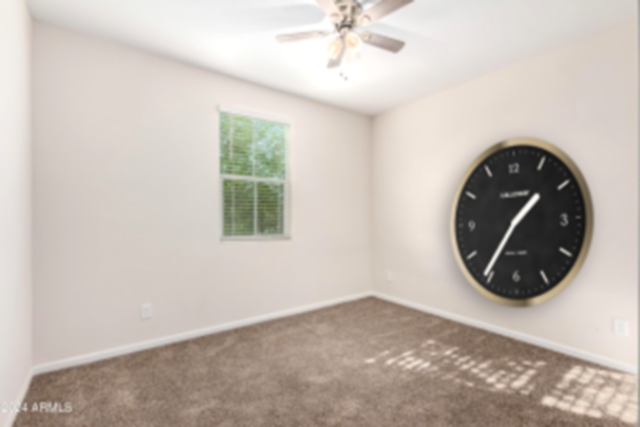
1:36
